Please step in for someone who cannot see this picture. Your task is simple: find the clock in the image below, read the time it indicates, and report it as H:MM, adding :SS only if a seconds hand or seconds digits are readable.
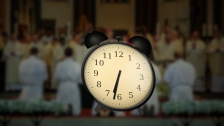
6:32
